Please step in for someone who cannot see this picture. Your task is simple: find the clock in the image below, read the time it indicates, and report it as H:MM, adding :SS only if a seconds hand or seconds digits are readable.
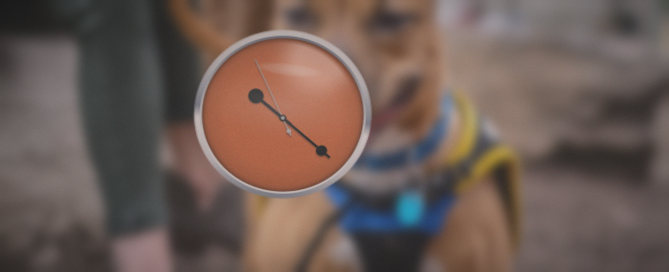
10:21:56
